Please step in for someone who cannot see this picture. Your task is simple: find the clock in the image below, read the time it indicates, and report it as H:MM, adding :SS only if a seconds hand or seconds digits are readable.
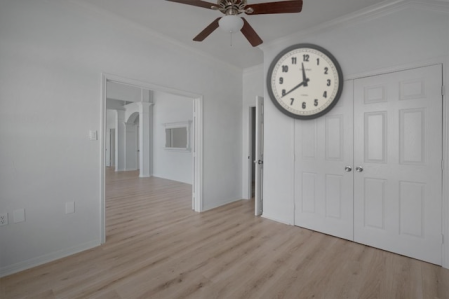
11:39
